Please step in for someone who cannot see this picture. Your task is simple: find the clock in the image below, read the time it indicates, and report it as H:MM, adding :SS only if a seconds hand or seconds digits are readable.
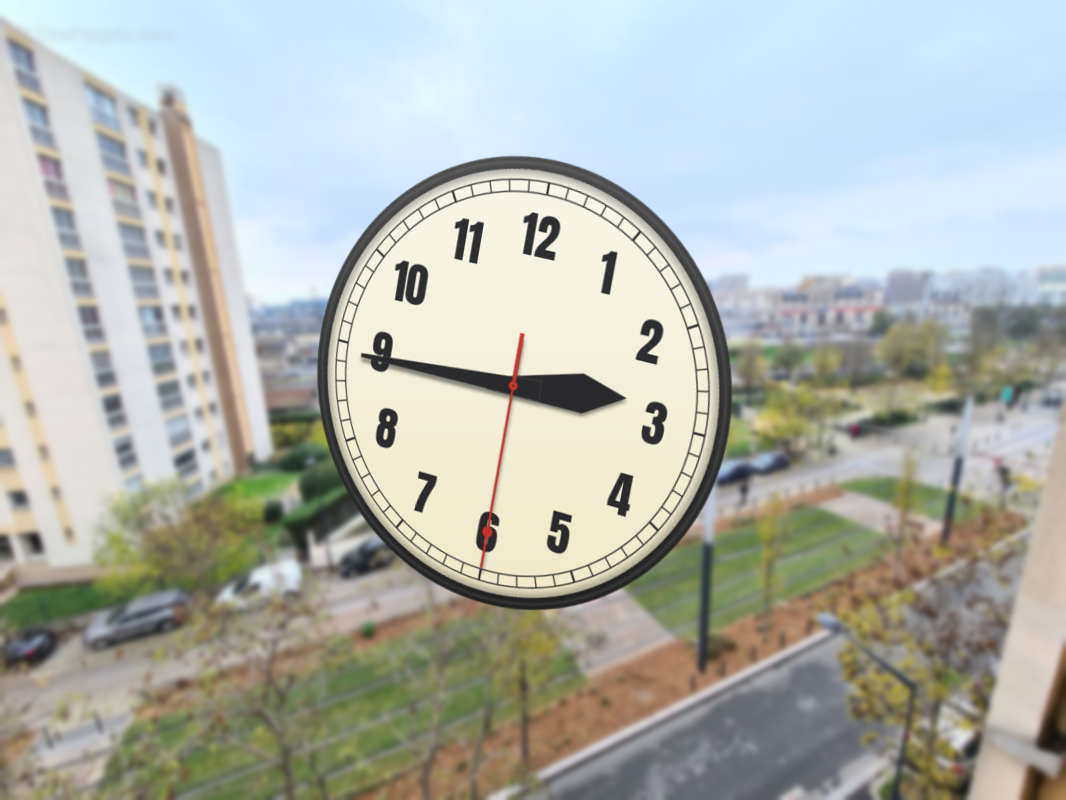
2:44:30
